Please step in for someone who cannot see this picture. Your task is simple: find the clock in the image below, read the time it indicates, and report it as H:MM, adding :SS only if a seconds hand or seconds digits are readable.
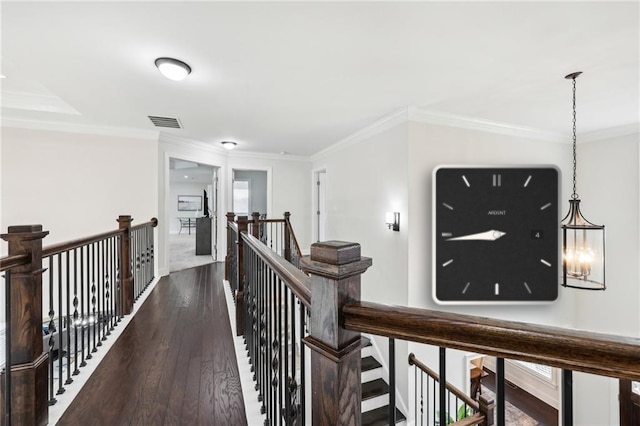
8:44
